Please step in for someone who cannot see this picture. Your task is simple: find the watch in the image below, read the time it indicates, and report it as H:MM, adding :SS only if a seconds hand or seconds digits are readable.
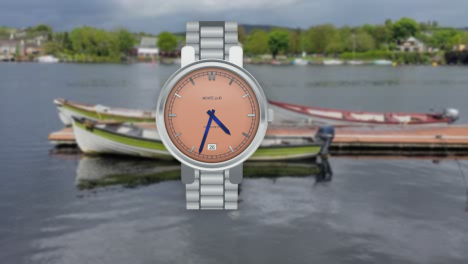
4:33
